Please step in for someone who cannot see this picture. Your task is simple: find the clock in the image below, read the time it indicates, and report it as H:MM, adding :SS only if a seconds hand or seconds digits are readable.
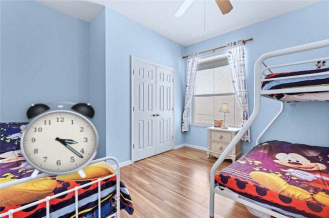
3:22
